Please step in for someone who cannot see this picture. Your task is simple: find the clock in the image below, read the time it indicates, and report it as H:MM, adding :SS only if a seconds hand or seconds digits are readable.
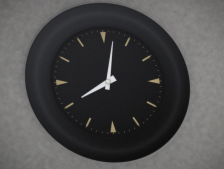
8:02
